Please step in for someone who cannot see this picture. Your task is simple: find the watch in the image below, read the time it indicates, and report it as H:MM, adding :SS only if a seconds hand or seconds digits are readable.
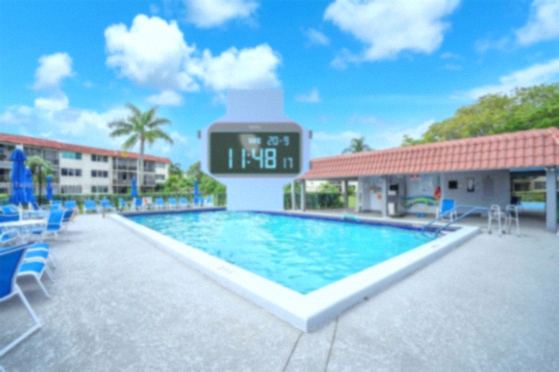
11:48
